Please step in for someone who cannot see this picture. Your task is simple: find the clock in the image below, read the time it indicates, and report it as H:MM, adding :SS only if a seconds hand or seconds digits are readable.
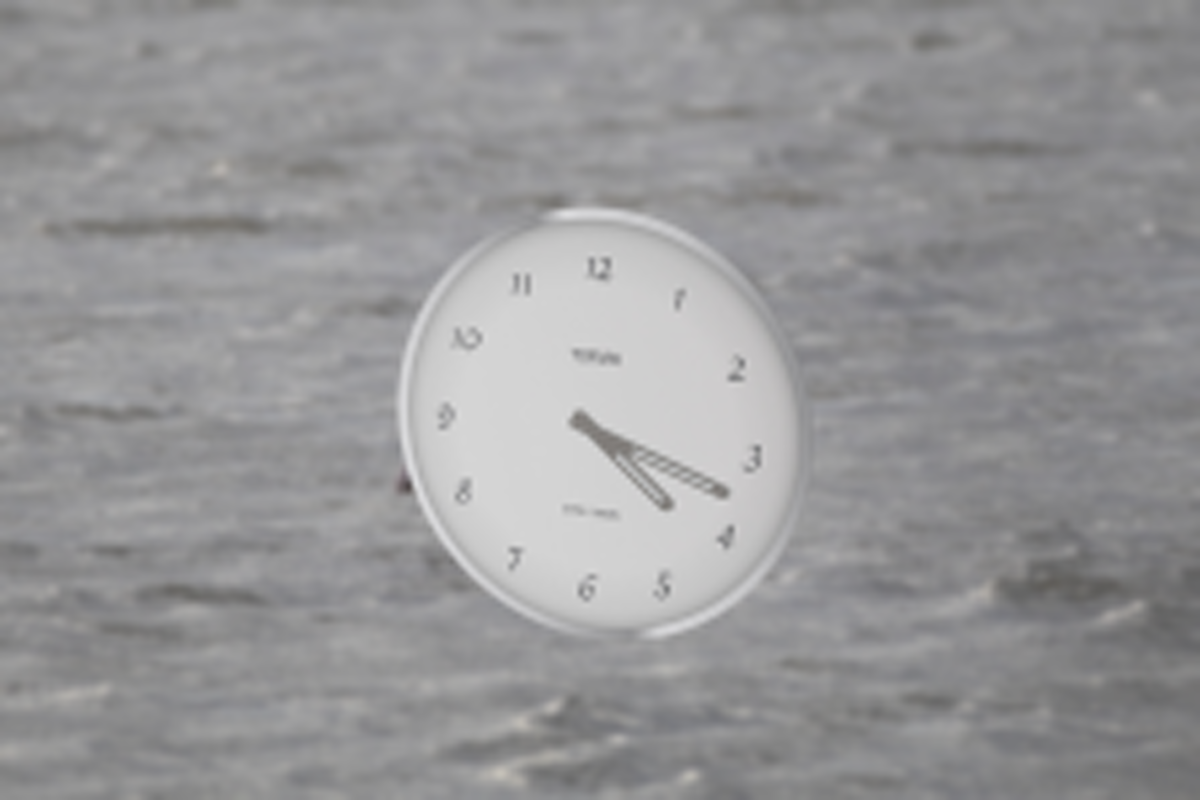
4:18
